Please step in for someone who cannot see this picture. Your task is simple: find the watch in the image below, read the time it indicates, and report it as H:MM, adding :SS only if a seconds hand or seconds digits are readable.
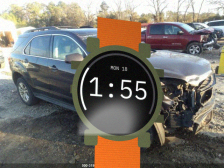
1:55
